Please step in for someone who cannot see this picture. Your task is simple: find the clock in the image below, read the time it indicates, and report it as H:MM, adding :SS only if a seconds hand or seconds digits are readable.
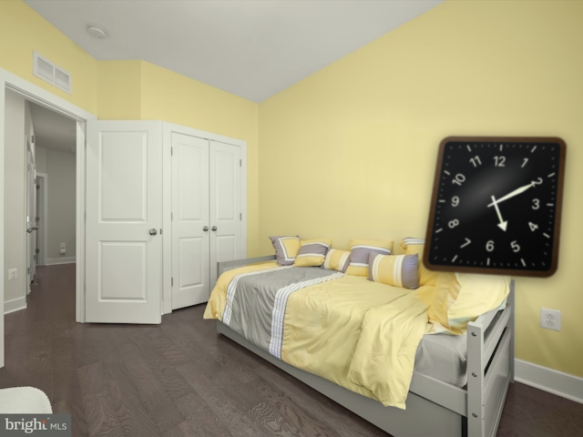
5:10
